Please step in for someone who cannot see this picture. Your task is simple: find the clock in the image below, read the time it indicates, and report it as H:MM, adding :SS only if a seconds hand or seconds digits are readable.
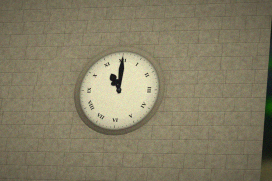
11:00
